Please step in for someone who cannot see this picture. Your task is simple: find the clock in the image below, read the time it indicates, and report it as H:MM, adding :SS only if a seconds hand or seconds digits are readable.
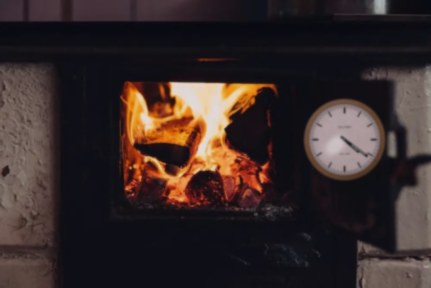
4:21
